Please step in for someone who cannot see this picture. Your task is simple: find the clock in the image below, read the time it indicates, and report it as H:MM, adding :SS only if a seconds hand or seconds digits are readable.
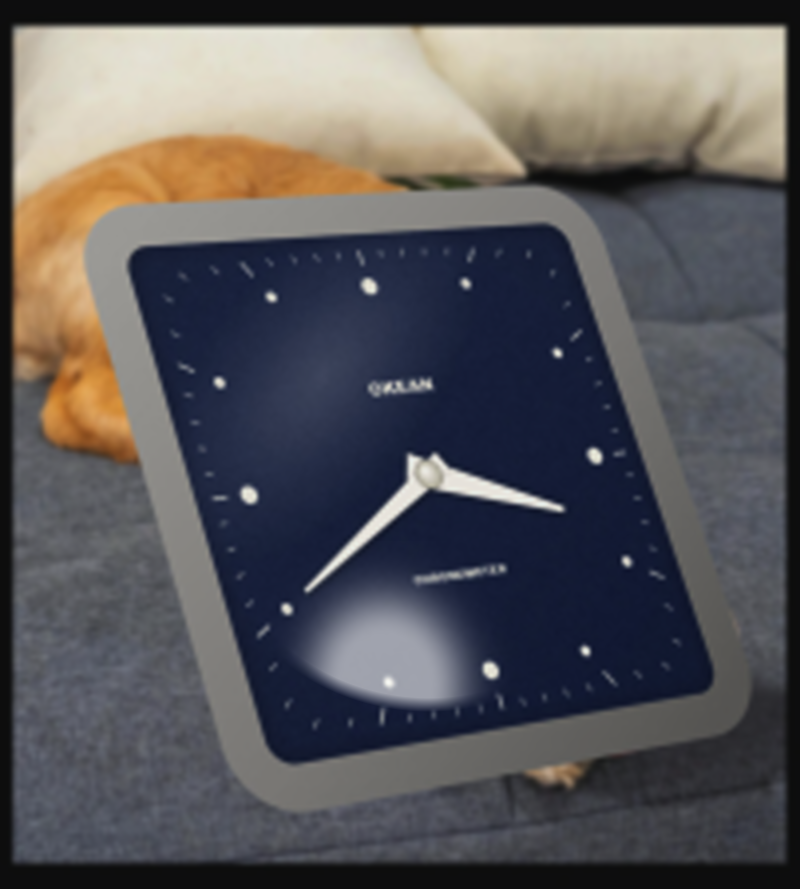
3:40
